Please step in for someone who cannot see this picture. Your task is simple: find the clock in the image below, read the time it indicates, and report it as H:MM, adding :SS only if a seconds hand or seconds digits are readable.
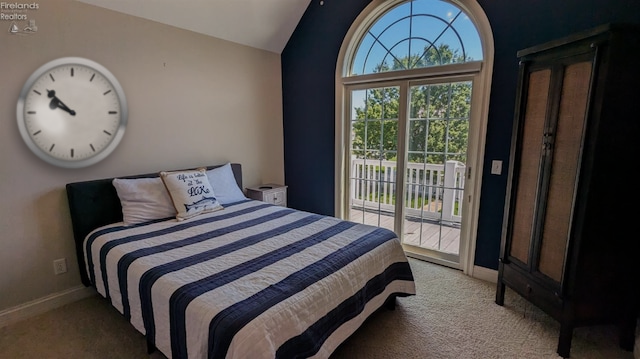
9:52
